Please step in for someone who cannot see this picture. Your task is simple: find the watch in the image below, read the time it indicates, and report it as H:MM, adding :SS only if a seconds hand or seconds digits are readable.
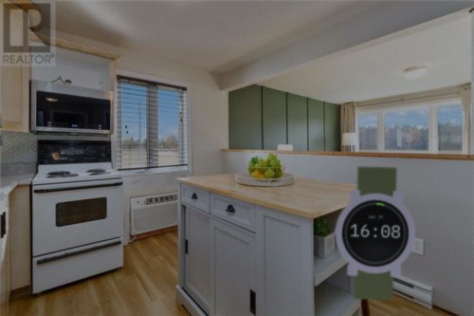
16:08
